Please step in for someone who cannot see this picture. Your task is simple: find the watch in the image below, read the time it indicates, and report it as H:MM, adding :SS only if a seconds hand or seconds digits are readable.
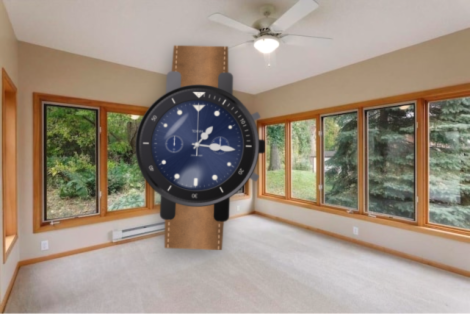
1:16
